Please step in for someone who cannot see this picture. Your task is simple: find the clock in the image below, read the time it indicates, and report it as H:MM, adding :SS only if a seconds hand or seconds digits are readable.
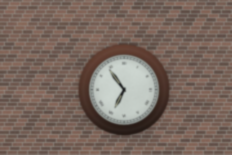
6:54
